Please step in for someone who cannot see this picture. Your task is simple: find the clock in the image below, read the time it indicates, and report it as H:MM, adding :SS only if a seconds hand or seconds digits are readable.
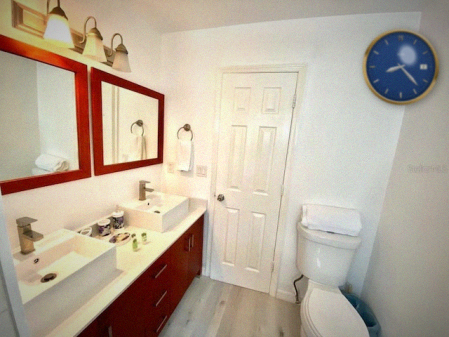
8:23
